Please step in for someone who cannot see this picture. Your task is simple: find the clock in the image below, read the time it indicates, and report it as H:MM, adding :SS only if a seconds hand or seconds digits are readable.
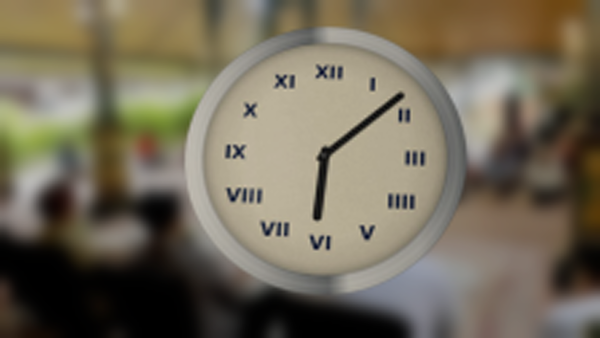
6:08
